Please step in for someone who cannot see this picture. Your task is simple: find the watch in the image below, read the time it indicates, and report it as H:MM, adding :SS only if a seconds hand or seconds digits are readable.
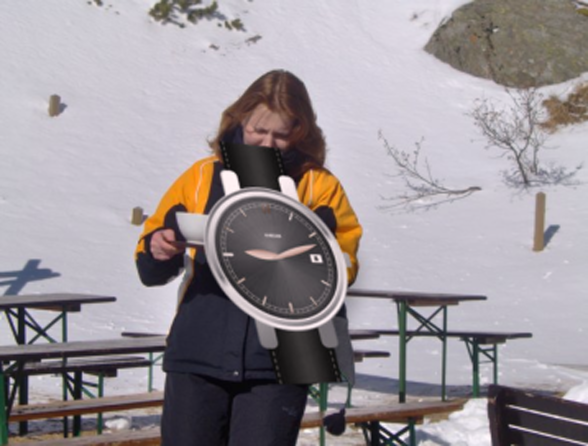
9:12
